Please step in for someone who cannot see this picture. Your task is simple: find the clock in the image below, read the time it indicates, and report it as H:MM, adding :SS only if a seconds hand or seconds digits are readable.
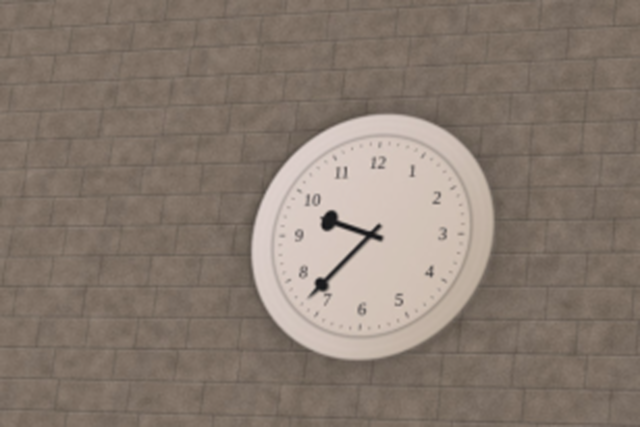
9:37
